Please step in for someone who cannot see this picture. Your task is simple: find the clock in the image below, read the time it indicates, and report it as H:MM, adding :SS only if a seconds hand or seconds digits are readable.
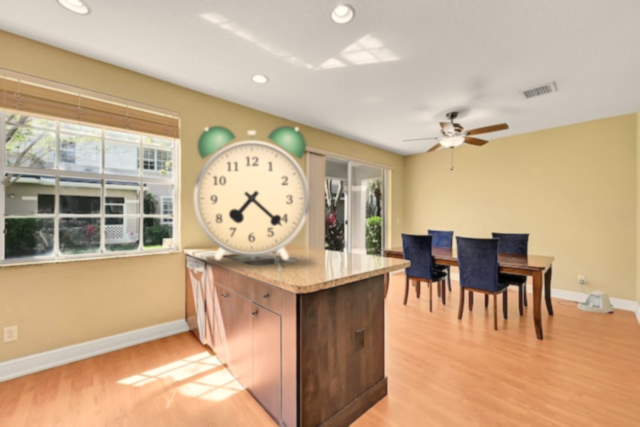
7:22
